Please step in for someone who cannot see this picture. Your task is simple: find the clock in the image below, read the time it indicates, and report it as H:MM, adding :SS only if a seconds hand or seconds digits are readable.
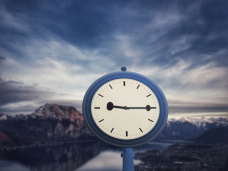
9:15
